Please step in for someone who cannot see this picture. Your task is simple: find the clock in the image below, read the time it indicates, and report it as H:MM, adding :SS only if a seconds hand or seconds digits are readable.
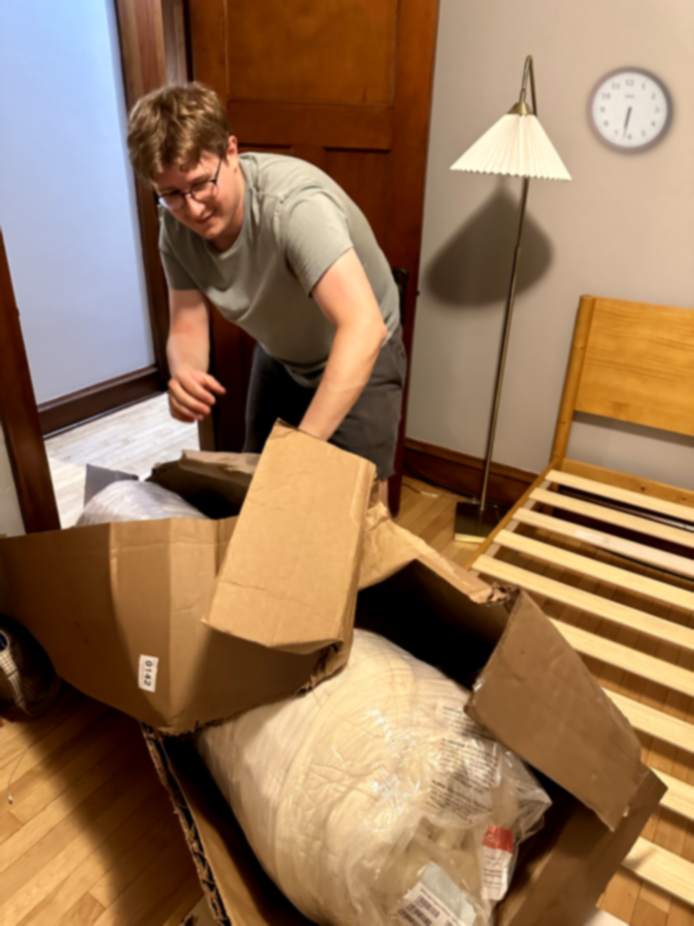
6:32
